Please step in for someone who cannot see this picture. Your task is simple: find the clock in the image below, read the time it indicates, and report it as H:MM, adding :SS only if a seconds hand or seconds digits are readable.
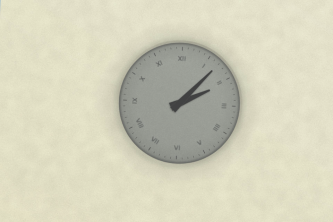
2:07
